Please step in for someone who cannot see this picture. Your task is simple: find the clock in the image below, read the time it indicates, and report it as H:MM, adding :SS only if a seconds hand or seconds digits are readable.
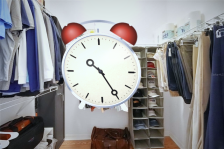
10:25
